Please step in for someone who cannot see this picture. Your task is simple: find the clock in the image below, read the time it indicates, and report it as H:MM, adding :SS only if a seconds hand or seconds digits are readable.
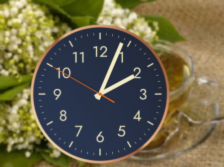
2:03:50
